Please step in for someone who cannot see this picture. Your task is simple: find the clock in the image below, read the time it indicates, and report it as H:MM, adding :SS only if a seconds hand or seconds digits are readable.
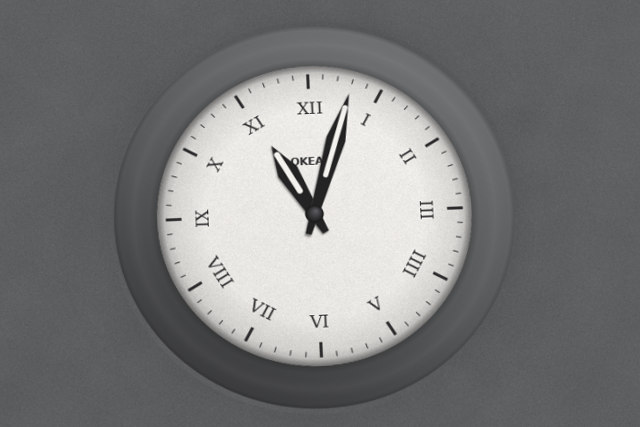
11:03
